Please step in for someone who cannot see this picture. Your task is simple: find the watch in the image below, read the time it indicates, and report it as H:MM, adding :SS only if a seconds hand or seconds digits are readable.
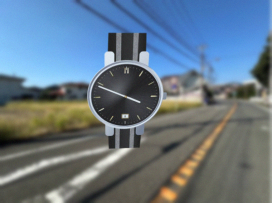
3:49
